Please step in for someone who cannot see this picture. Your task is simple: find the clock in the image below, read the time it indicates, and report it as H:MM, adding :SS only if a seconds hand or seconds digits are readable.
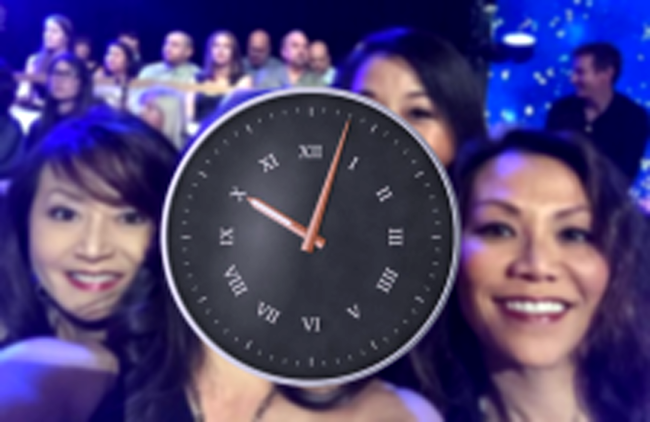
10:03
